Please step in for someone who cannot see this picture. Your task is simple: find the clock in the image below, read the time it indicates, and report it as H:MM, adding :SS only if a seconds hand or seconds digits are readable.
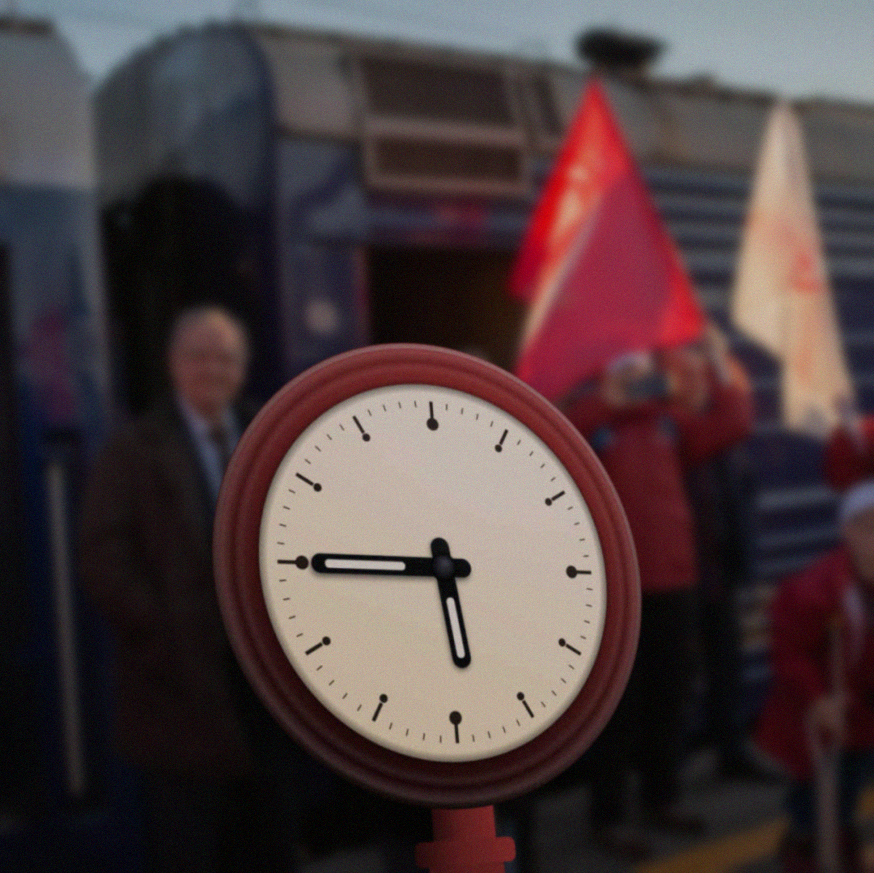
5:45
